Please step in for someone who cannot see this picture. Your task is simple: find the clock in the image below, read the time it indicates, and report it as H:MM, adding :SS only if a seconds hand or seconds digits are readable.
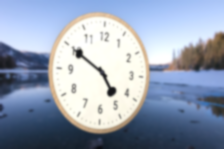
4:50
